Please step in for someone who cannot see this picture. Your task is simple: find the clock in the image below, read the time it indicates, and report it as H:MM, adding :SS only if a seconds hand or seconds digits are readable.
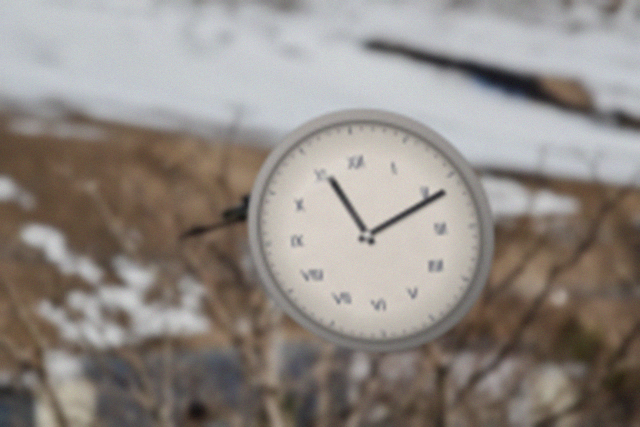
11:11
